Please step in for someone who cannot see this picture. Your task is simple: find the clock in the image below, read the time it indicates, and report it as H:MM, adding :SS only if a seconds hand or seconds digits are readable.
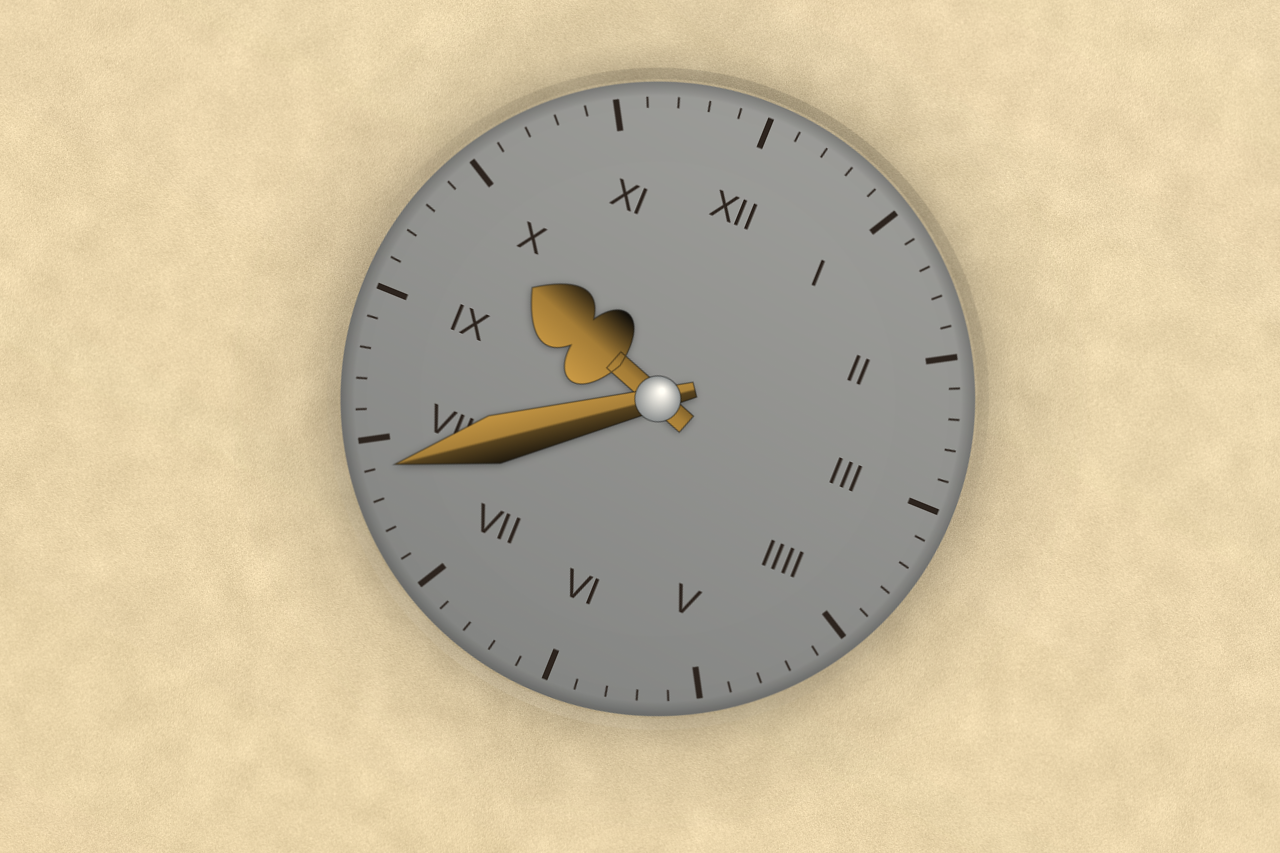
9:39
